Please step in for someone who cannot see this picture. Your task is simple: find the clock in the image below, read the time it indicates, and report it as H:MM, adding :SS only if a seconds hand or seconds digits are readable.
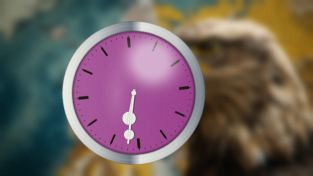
6:32
